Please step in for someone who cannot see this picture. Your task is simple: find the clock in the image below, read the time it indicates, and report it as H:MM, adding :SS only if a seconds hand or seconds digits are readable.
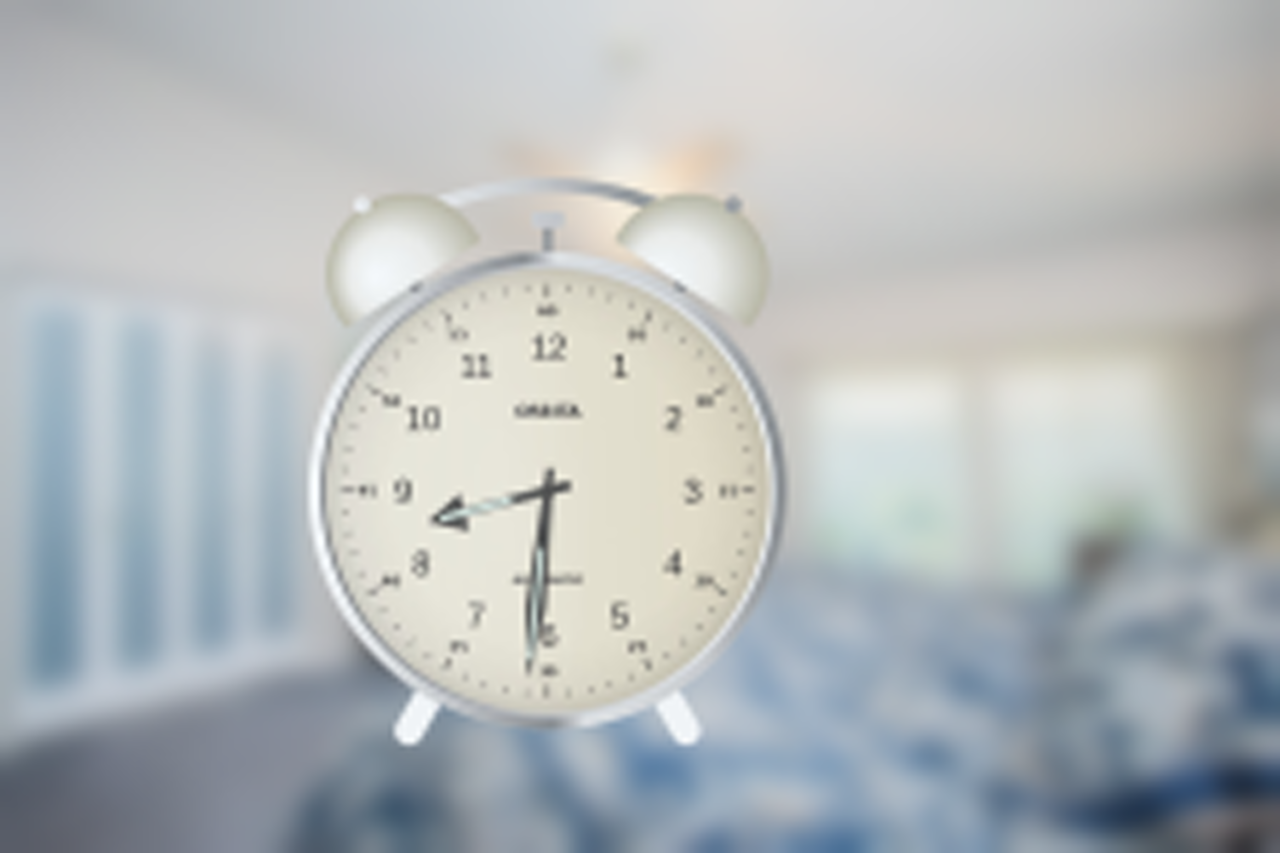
8:31
